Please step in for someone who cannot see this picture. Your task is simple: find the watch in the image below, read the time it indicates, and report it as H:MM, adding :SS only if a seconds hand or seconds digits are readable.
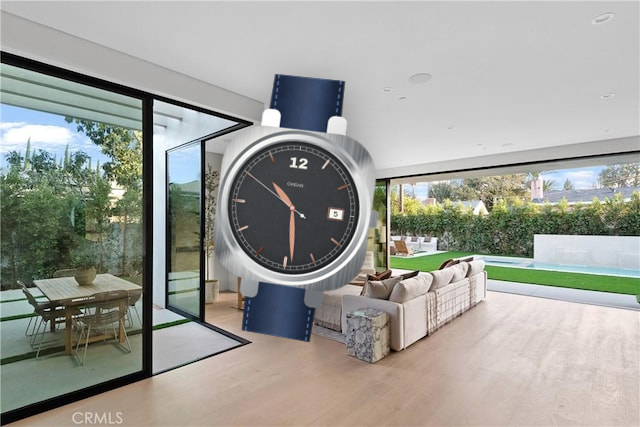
10:28:50
